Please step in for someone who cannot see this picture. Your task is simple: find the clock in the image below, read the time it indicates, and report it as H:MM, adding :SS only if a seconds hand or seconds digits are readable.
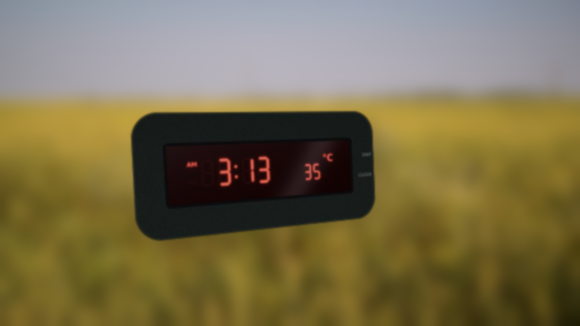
3:13
